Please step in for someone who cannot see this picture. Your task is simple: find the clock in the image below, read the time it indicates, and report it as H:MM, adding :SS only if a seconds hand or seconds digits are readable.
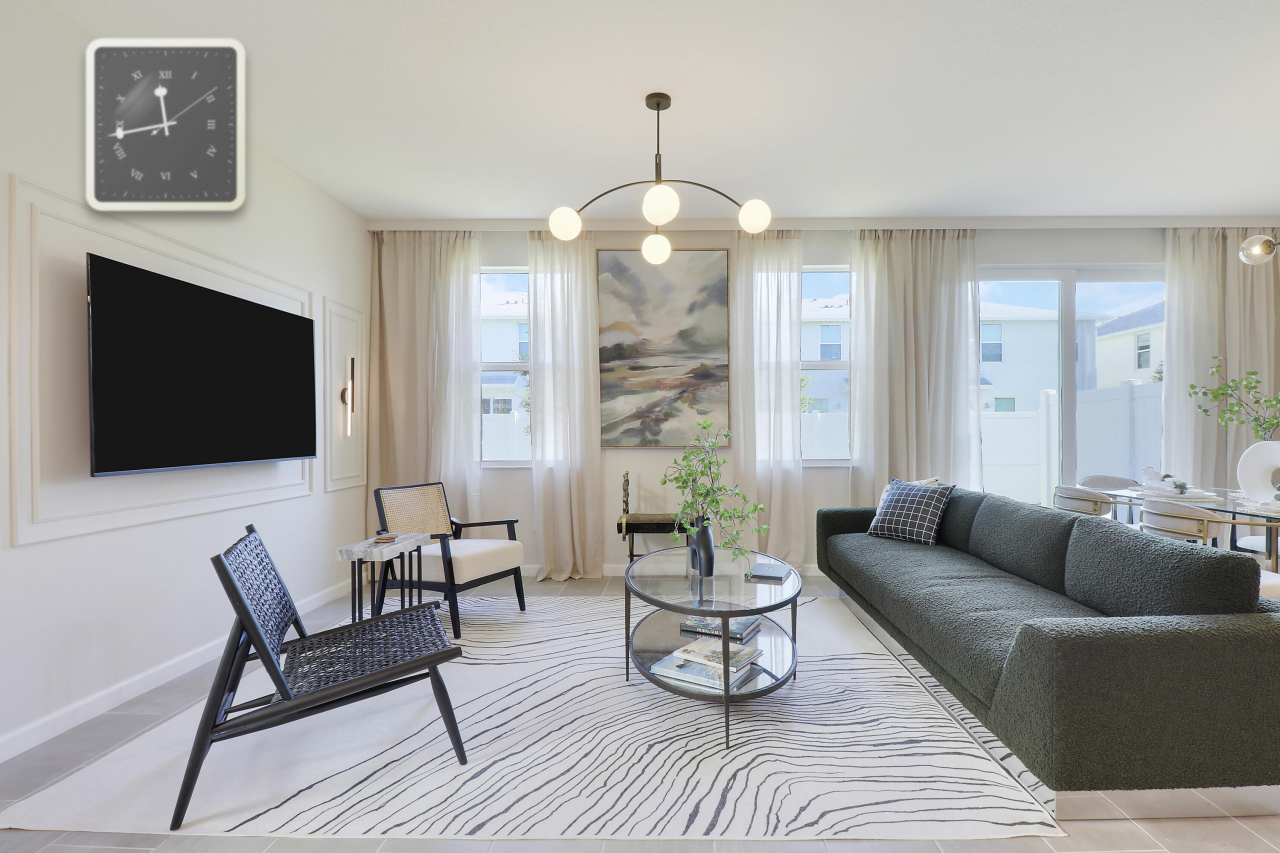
11:43:09
